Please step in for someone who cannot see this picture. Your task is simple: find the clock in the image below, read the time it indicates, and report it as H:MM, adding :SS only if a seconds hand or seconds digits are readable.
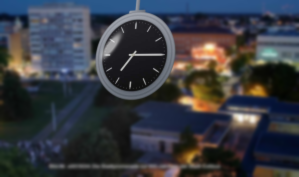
7:15
